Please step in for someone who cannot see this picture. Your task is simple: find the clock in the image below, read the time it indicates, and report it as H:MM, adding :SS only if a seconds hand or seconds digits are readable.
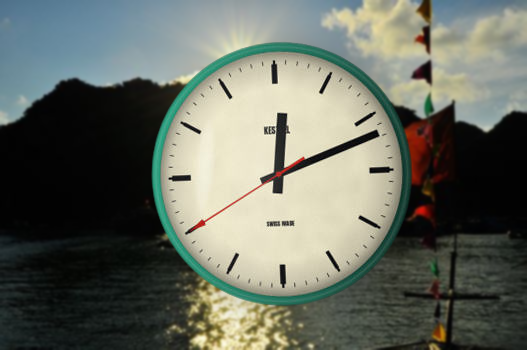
12:11:40
